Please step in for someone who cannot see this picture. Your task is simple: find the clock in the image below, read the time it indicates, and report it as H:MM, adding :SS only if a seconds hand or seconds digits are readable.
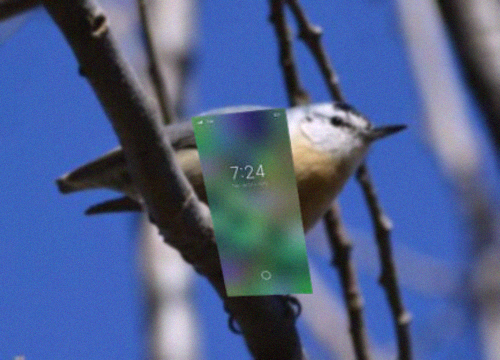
7:24
